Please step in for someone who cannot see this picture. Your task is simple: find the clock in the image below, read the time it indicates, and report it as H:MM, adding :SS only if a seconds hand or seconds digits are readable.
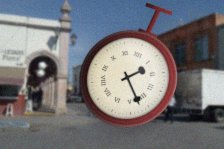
1:22
